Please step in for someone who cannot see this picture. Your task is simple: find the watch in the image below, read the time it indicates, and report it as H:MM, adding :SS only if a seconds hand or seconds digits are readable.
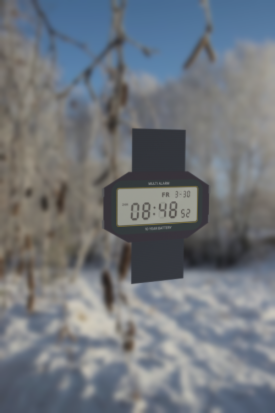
8:48
